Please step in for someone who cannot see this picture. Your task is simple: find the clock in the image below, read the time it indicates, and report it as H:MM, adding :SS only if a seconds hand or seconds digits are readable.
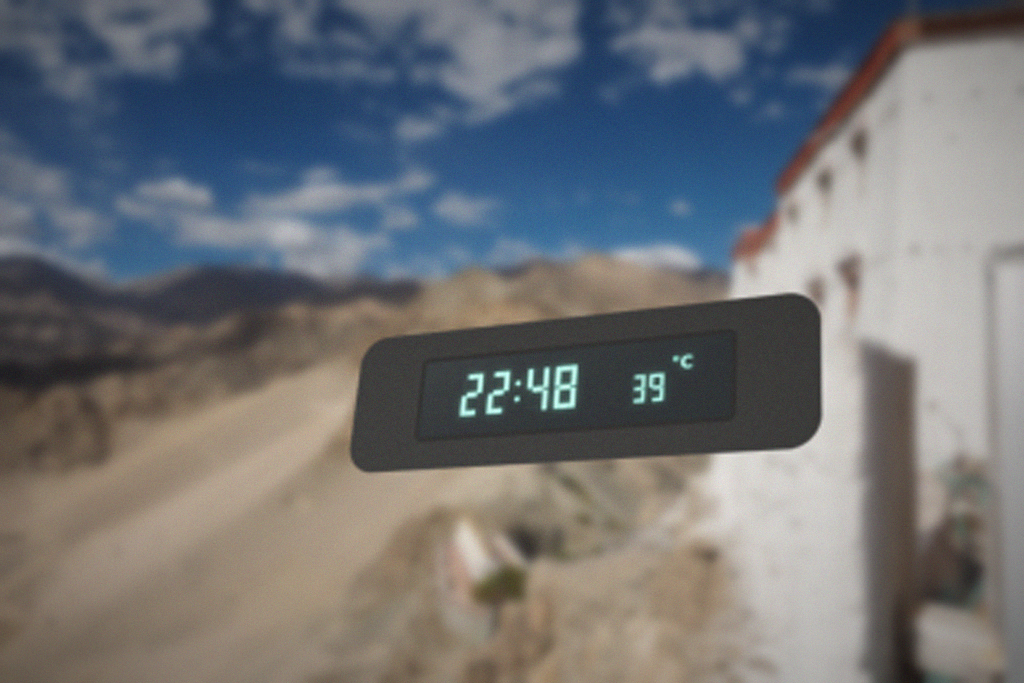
22:48
